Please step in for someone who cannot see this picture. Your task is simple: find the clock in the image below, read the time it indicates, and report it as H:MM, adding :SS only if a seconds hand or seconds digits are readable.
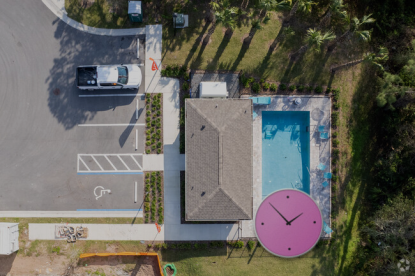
1:53
